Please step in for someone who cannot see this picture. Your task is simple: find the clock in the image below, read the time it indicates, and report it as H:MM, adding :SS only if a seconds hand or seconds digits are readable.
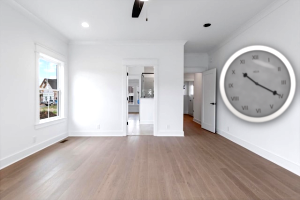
10:20
